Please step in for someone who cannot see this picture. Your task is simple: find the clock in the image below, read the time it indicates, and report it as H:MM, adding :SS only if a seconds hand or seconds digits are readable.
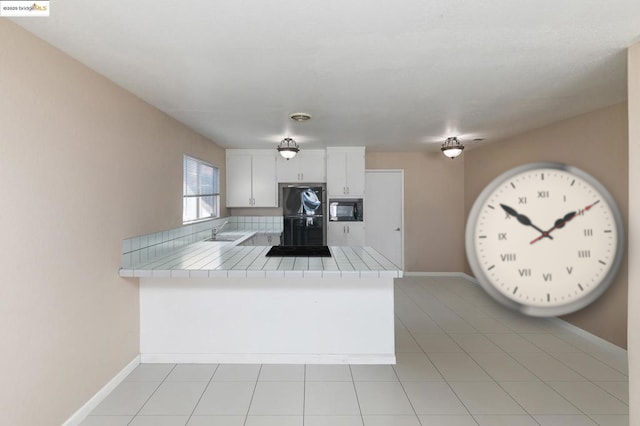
1:51:10
